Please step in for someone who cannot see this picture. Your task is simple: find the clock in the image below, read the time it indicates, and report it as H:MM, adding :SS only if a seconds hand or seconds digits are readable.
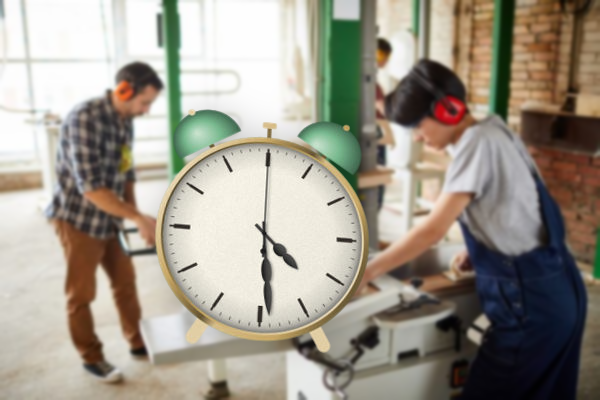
4:29:00
